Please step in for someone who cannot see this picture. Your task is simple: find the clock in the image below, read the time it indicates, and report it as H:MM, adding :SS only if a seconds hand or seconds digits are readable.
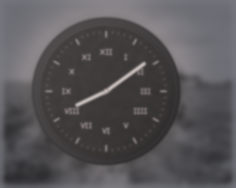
8:09
